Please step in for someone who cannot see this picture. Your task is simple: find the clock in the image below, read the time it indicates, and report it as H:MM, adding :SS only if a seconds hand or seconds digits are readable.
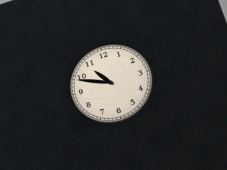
10:49
